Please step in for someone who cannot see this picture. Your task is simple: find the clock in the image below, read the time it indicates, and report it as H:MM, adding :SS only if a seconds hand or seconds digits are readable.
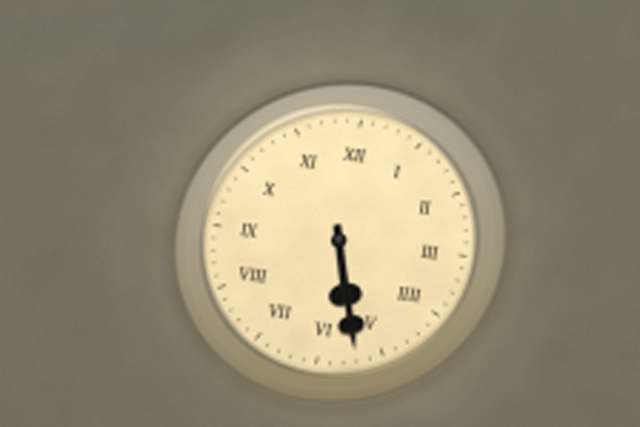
5:27
